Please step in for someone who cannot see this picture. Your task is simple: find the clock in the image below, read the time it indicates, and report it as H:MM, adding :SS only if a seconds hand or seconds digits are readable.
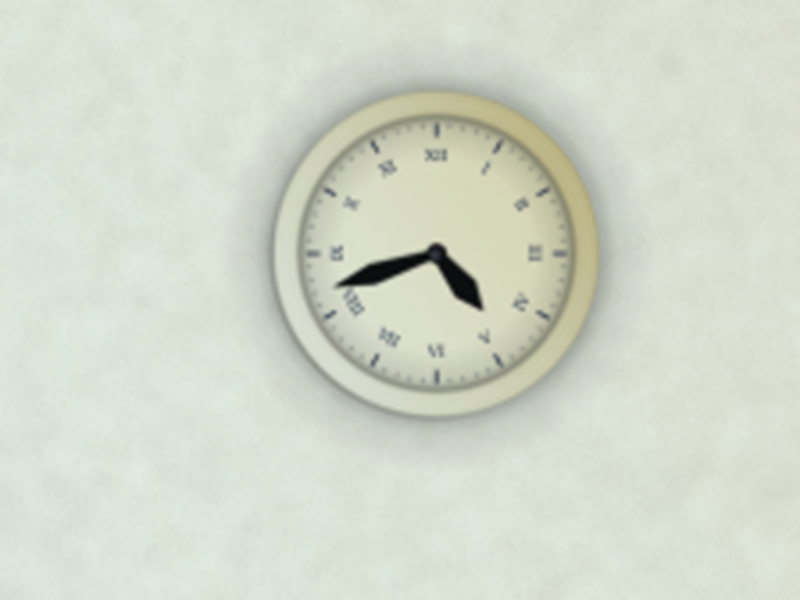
4:42
